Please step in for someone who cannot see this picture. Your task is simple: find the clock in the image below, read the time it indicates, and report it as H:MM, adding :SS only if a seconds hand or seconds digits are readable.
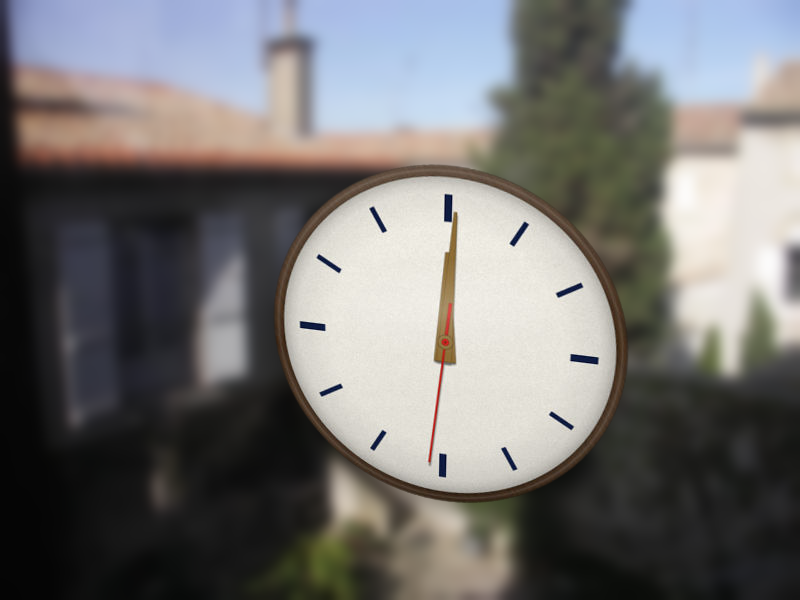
12:00:31
